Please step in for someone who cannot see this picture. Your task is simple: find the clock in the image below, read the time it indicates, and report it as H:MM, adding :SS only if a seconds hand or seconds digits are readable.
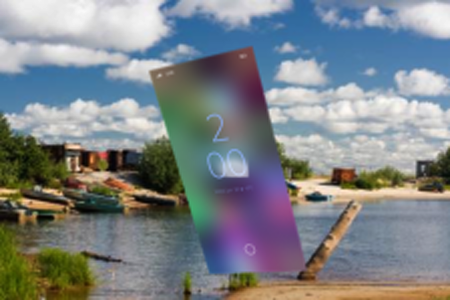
2:00
